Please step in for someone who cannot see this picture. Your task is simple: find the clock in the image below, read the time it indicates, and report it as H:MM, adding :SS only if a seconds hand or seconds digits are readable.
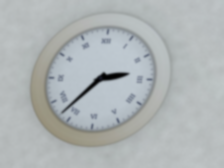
2:37
